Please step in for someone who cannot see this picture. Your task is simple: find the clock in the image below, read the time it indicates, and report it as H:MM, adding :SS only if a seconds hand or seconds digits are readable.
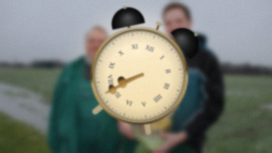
7:37
